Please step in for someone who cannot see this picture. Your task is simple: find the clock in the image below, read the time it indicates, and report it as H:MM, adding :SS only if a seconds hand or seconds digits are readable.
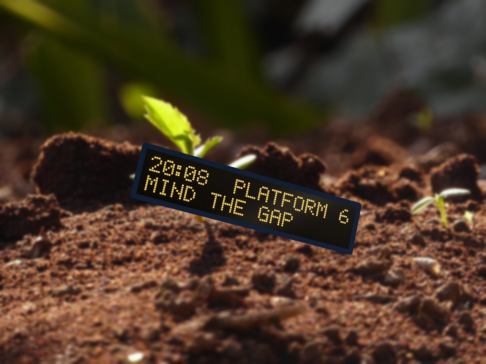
20:08
